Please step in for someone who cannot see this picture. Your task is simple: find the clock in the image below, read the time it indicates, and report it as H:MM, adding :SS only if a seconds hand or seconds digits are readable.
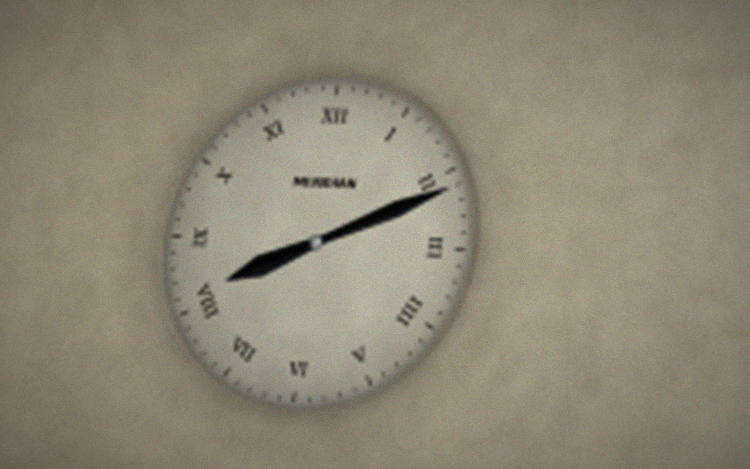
8:11
